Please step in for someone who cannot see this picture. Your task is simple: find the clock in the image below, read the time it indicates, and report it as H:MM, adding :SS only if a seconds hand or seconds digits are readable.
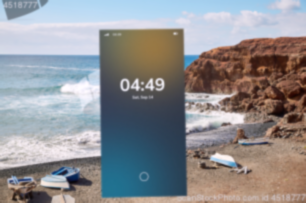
4:49
